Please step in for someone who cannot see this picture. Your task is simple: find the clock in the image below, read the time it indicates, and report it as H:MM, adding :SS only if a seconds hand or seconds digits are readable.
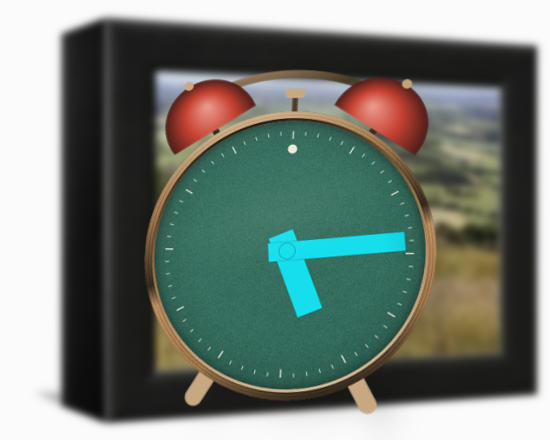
5:14
